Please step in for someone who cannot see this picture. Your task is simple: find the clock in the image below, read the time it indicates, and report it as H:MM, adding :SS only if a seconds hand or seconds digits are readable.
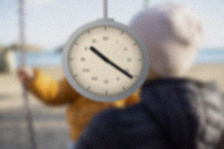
10:21
